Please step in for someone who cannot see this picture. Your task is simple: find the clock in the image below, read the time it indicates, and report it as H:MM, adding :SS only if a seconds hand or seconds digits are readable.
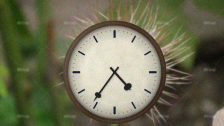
4:36
